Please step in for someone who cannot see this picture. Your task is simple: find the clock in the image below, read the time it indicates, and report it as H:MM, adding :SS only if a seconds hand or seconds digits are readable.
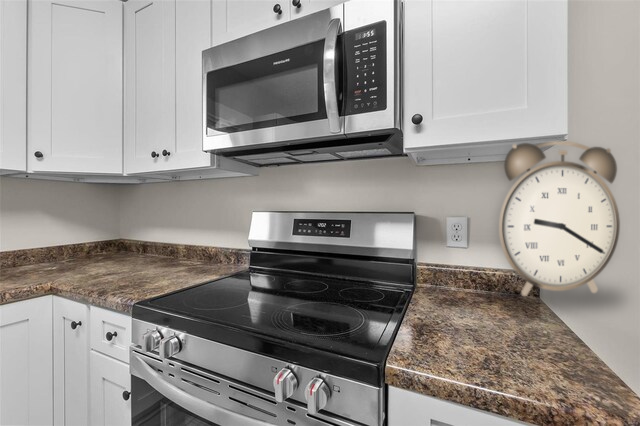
9:20
